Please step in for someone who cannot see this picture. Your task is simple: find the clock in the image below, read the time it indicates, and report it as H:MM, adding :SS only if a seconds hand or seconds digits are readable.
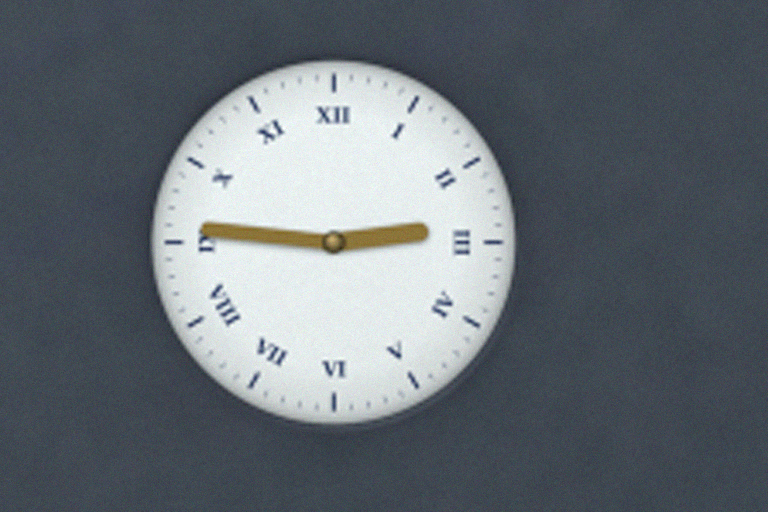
2:46
